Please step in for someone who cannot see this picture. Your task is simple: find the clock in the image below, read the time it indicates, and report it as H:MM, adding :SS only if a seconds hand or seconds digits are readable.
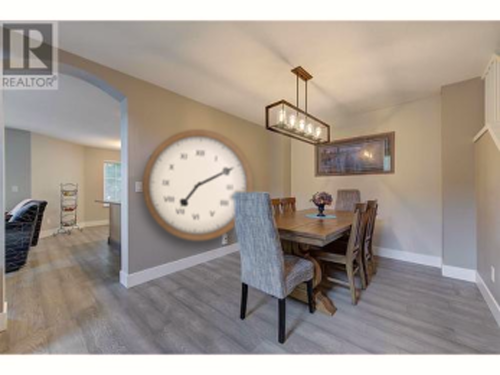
7:10
